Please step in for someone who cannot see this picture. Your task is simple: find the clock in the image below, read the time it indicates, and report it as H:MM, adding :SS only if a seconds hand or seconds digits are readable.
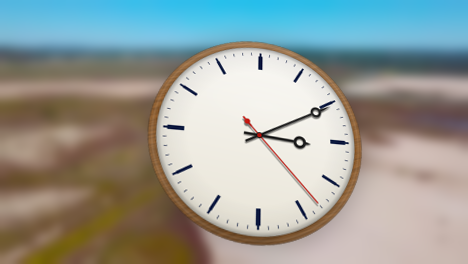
3:10:23
